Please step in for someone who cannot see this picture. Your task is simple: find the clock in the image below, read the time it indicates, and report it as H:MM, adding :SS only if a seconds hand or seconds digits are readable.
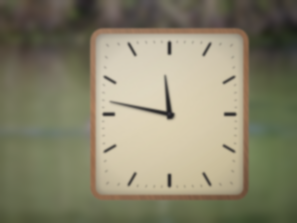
11:47
